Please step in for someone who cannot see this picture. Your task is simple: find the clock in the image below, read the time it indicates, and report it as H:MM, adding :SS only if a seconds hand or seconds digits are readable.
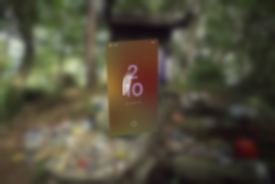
2:10
